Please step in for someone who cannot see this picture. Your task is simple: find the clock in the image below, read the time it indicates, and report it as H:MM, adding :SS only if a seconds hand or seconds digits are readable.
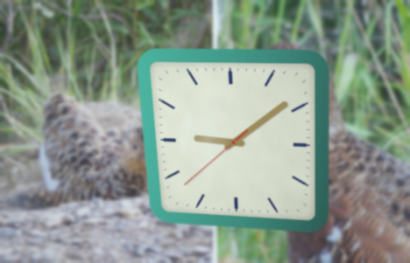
9:08:38
